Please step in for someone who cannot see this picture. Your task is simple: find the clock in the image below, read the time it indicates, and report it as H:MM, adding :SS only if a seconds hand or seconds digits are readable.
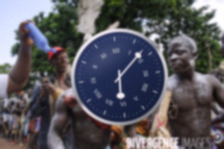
6:08
